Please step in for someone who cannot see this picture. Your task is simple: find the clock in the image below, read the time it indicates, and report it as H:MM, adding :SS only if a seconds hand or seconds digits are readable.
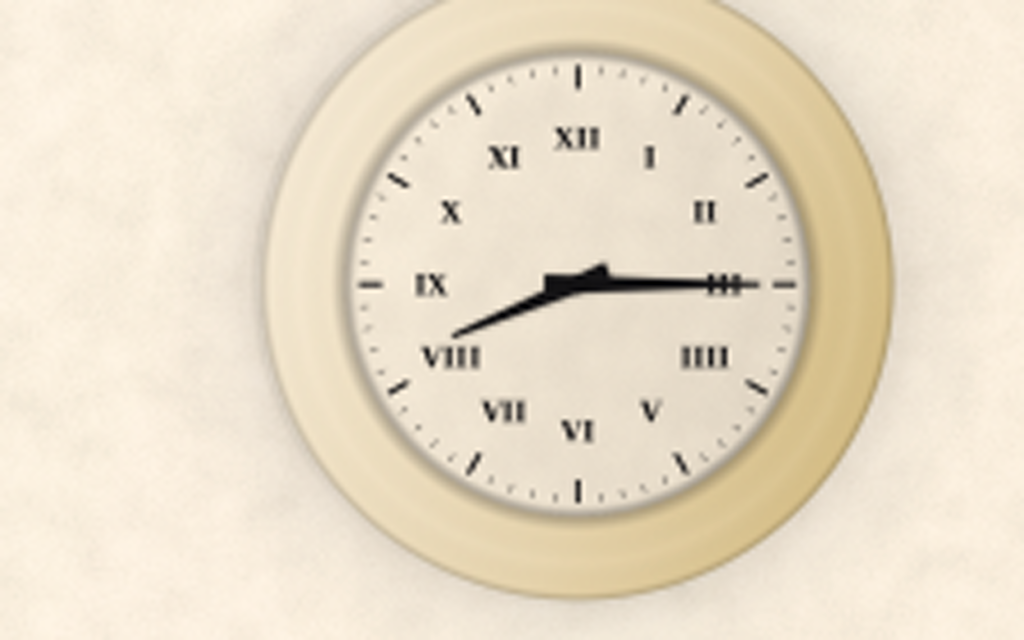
8:15
